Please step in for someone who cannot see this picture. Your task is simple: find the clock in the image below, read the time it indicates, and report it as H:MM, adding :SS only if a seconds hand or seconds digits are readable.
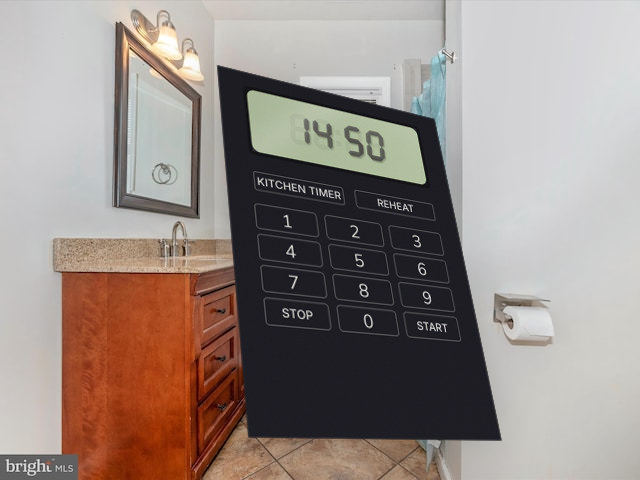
14:50
